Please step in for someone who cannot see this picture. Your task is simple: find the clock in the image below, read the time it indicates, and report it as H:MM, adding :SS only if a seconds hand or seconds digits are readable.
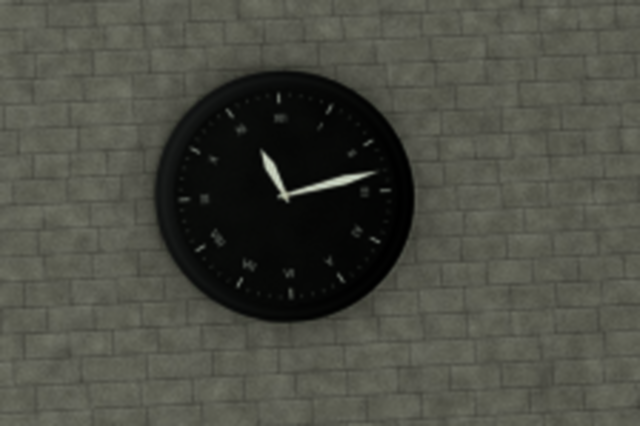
11:13
